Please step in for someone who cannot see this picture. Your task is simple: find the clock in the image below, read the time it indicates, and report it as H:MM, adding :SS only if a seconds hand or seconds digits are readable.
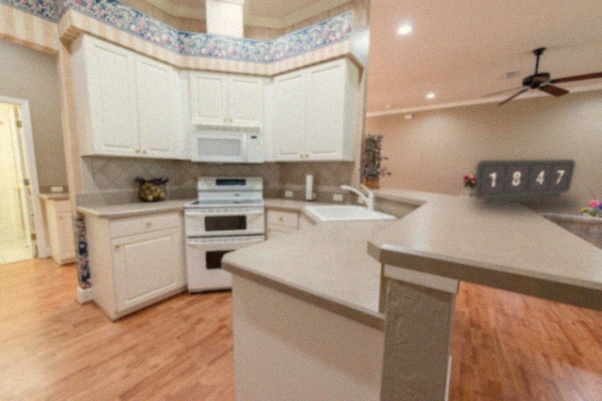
18:47
